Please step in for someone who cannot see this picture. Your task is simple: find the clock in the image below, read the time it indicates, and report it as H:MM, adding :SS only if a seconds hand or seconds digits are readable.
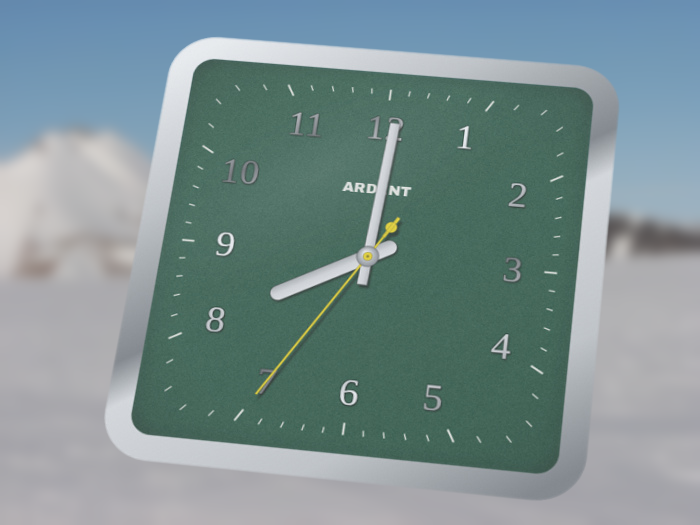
8:00:35
